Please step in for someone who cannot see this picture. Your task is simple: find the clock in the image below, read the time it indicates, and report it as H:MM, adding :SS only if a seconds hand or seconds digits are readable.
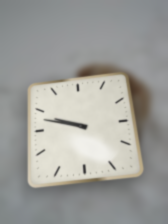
9:48
